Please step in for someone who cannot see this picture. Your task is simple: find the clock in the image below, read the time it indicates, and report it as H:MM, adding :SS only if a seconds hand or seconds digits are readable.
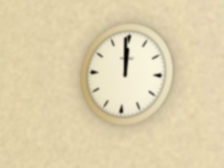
11:59
